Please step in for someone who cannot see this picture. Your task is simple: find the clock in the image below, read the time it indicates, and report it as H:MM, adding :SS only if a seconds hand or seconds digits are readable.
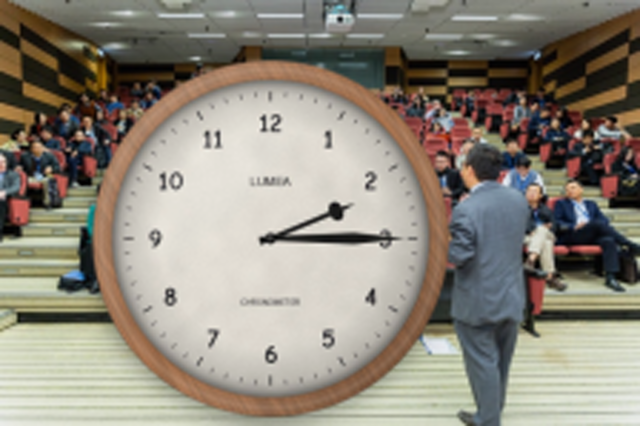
2:15
